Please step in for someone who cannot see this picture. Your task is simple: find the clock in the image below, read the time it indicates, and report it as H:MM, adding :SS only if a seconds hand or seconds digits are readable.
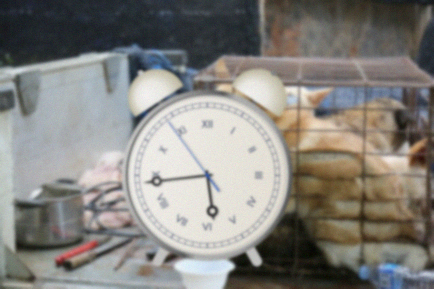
5:43:54
